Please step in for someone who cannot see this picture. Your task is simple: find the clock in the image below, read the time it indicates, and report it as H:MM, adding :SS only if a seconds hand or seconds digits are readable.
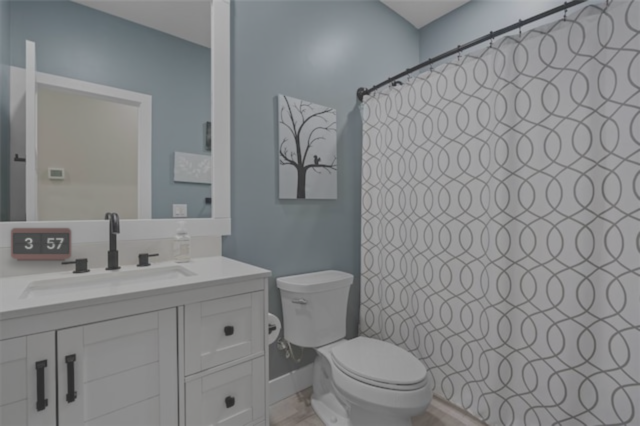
3:57
